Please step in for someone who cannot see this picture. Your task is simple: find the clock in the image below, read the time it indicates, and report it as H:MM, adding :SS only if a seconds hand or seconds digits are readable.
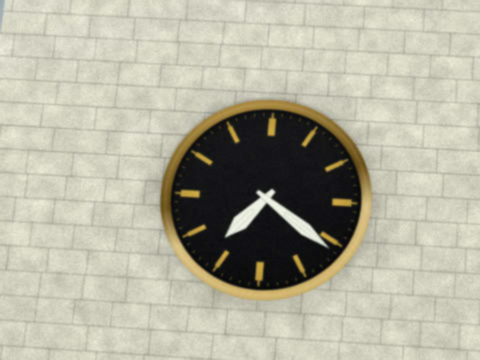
7:21
